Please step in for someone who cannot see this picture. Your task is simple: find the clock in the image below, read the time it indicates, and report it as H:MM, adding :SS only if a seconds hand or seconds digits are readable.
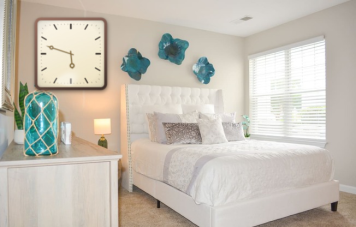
5:48
